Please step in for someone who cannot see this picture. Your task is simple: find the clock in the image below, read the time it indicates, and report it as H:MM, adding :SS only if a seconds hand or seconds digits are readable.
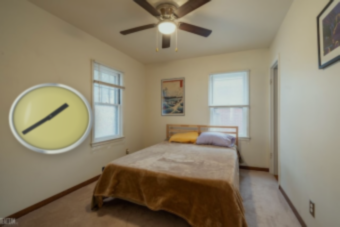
1:39
